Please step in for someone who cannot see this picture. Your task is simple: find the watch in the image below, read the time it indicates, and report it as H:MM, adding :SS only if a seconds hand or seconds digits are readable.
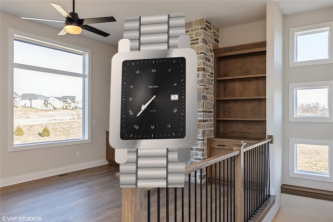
7:37
